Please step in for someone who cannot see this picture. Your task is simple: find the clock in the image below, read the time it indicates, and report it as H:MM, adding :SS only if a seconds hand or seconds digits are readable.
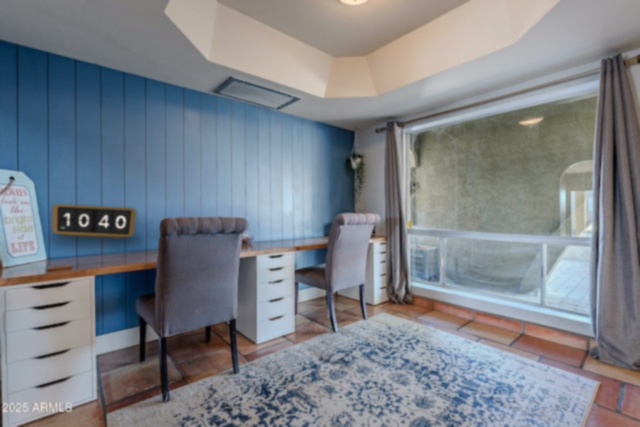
10:40
